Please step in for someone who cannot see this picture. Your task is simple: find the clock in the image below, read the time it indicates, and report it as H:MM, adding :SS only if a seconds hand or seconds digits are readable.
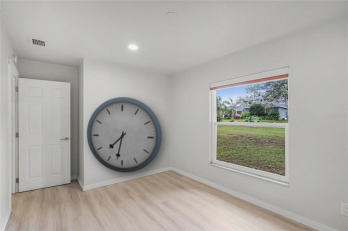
7:32
